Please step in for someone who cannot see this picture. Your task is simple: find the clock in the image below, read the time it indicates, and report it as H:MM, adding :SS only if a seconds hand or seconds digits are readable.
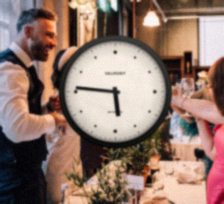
5:46
